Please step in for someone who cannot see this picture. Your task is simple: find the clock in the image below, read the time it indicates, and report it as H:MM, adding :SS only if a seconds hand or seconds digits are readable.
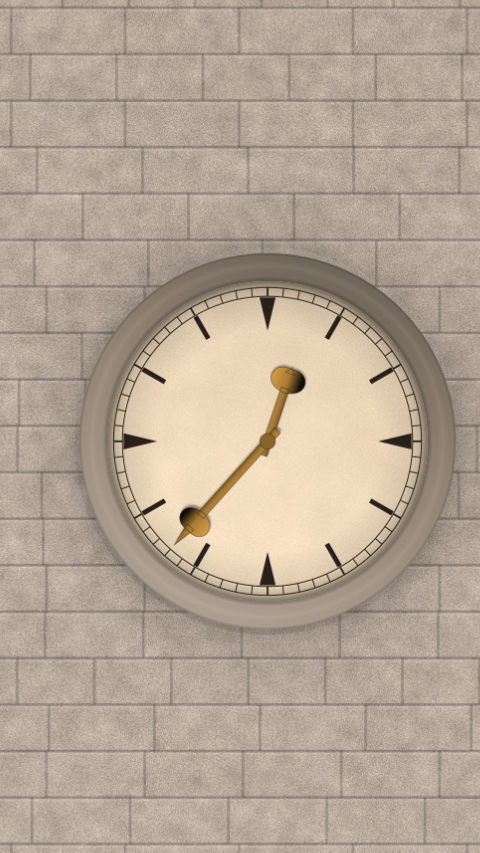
12:37
